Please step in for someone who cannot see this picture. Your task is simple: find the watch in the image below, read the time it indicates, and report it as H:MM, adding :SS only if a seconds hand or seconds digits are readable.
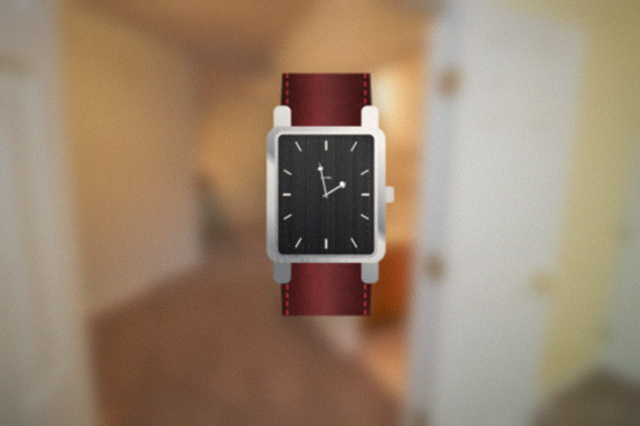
1:58
